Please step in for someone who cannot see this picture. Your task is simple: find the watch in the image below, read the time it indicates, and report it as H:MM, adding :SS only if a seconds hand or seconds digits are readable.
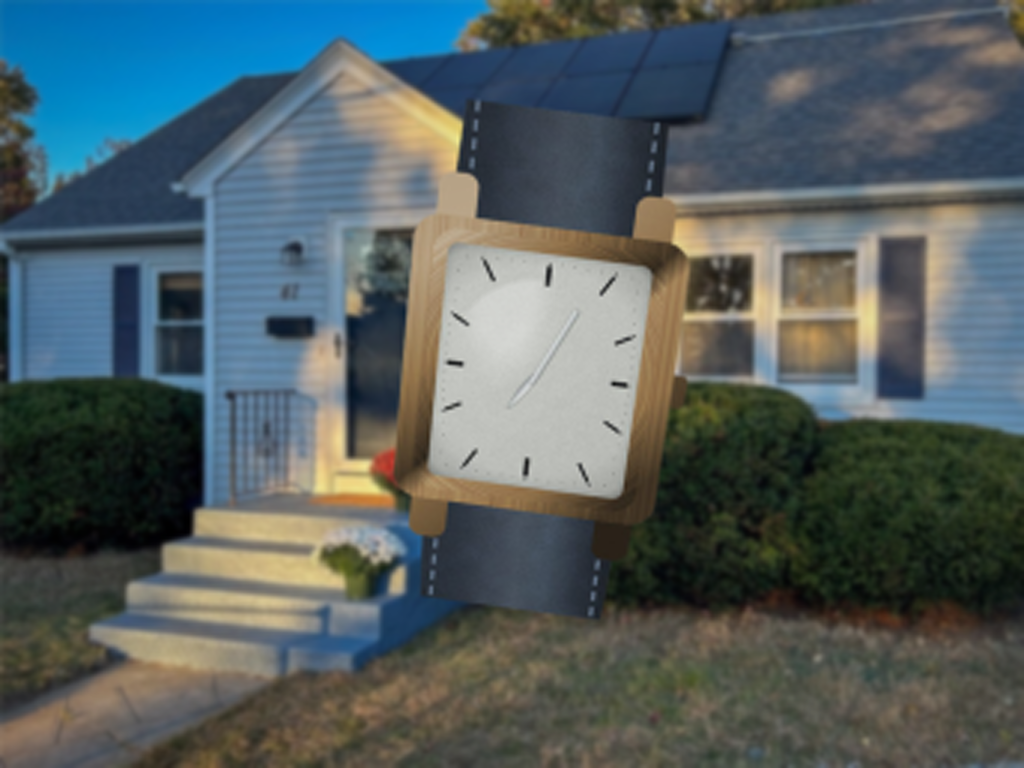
7:04
